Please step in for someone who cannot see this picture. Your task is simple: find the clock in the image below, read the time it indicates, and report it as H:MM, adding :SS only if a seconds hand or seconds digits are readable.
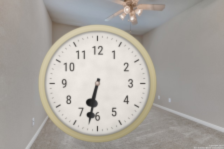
6:32
